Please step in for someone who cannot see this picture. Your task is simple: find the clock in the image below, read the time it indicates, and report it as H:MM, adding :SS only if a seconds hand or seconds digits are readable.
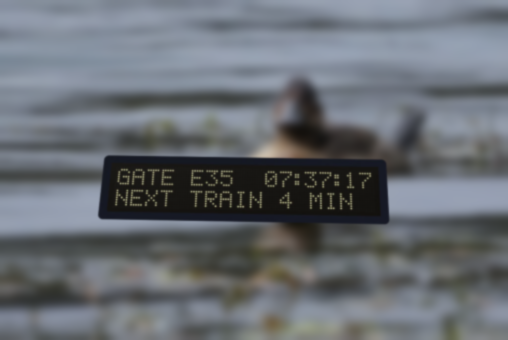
7:37:17
